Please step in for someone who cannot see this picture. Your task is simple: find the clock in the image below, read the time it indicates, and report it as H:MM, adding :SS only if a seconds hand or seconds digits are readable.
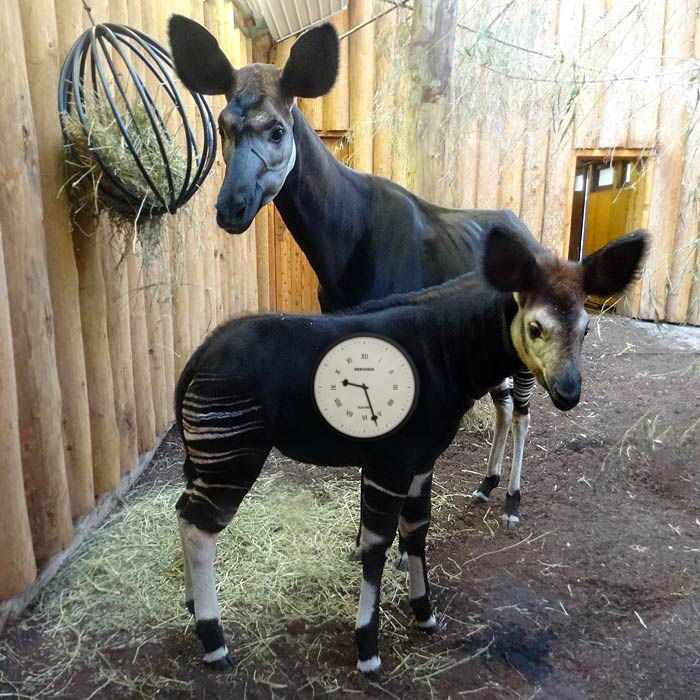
9:27
